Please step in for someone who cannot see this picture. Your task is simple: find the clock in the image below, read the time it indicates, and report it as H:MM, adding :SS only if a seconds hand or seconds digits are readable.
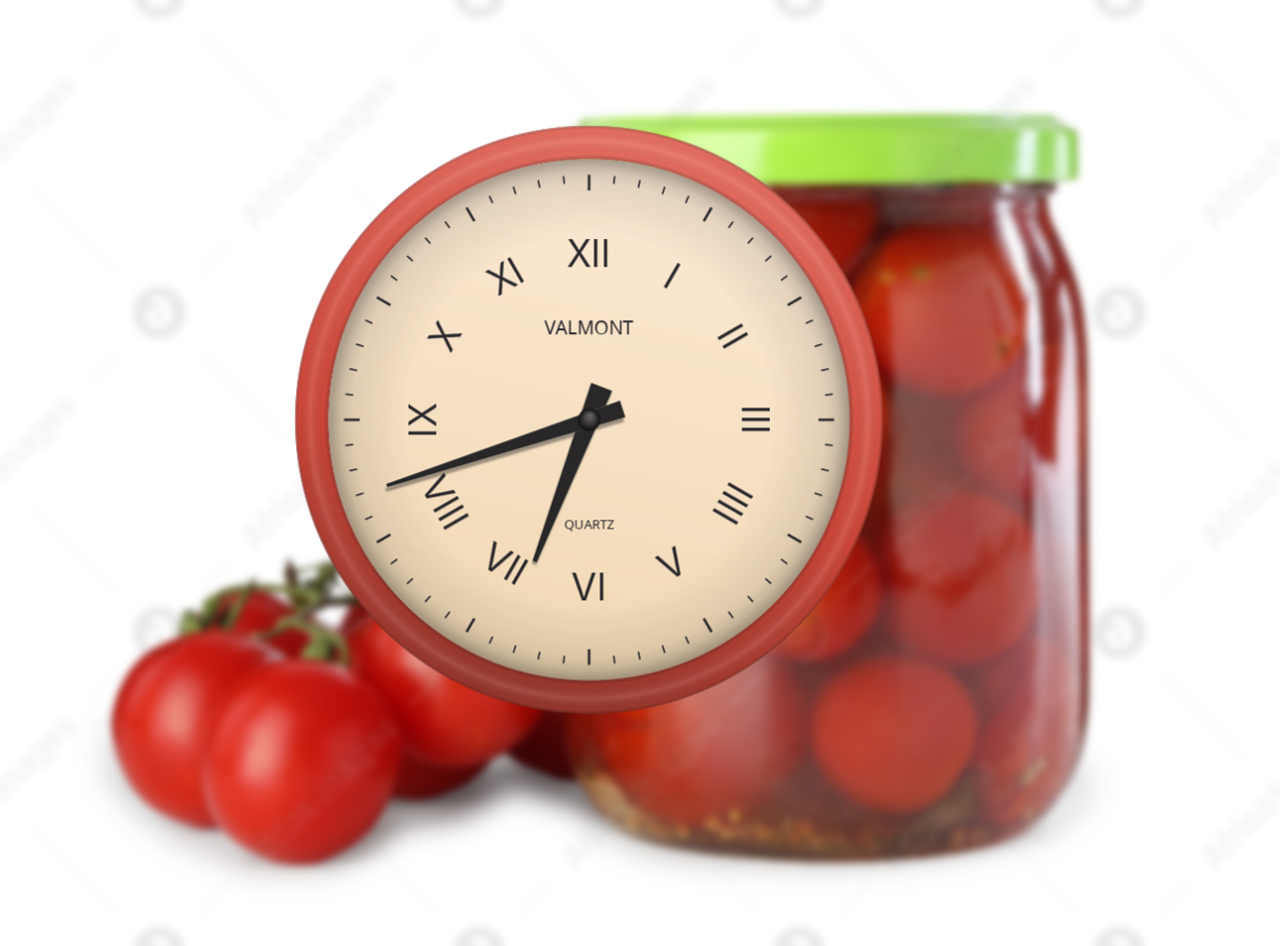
6:42
